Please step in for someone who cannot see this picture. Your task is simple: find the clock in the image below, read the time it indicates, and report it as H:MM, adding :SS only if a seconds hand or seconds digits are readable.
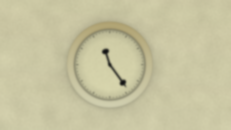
11:24
